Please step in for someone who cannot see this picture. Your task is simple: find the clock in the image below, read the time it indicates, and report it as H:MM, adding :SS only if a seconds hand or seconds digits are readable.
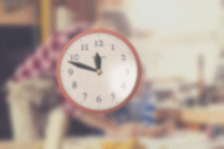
11:48
